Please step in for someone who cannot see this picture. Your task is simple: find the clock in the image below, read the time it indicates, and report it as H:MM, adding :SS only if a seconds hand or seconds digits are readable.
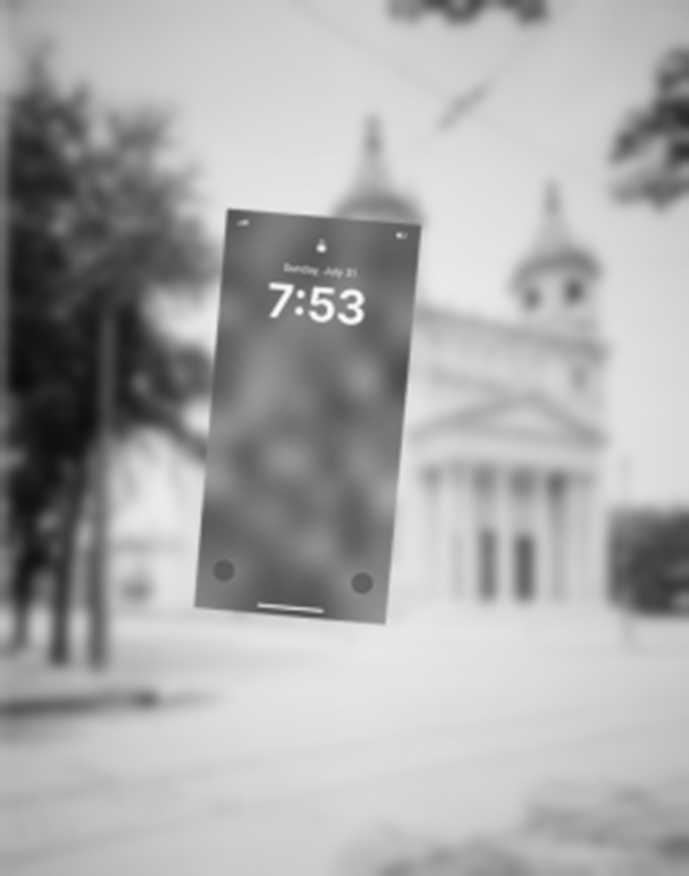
7:53
